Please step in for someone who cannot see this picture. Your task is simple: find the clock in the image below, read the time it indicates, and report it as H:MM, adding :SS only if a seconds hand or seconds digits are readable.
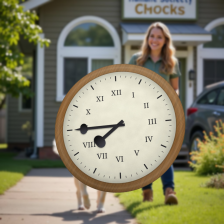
7:45
